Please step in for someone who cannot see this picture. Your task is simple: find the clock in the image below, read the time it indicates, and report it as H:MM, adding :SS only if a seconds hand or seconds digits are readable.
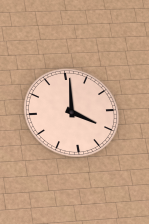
4:01
